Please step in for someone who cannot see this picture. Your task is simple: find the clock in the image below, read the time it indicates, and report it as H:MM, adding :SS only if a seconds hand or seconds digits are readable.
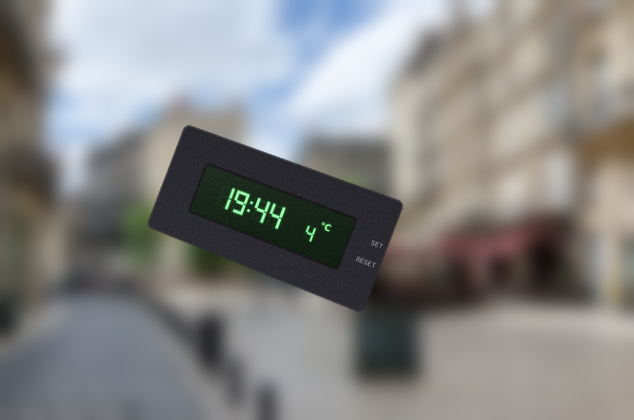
19:44
